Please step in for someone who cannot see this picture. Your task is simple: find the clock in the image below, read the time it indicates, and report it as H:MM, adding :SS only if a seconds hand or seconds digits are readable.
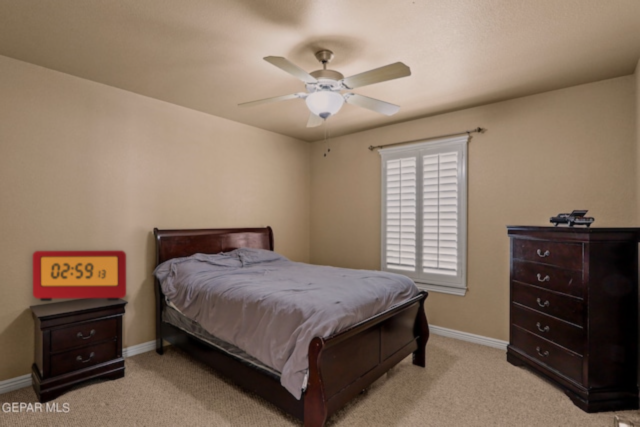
2:59
